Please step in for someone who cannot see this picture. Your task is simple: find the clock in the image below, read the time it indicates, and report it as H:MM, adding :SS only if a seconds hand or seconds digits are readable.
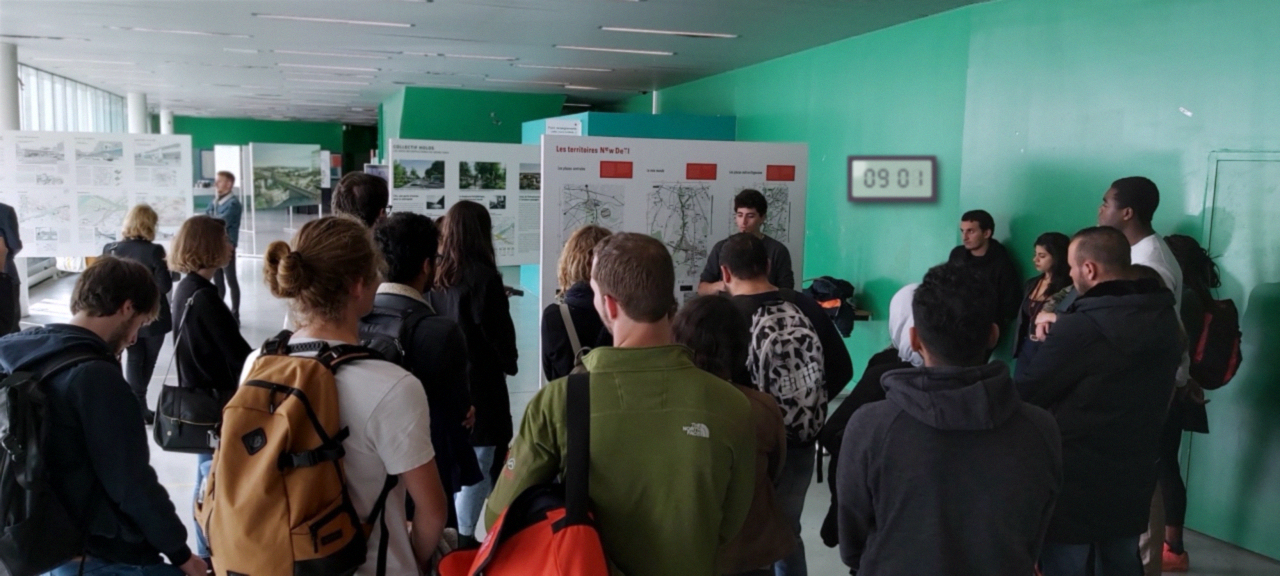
9:01
